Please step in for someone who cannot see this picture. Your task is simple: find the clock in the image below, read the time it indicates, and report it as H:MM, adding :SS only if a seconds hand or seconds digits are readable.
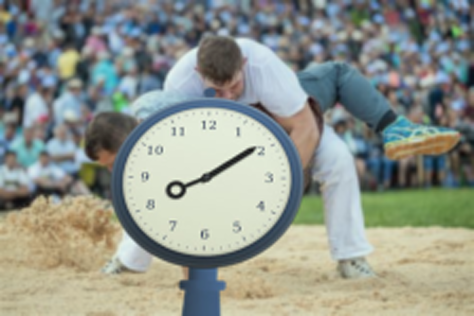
8:09
